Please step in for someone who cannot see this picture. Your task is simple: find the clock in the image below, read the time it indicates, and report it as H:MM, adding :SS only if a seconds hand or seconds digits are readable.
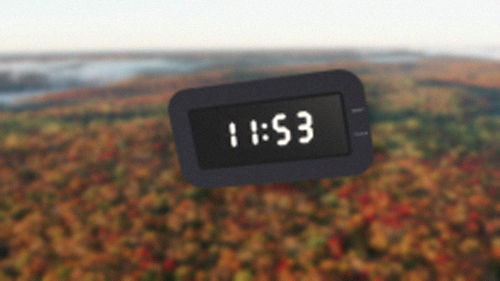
11:53
